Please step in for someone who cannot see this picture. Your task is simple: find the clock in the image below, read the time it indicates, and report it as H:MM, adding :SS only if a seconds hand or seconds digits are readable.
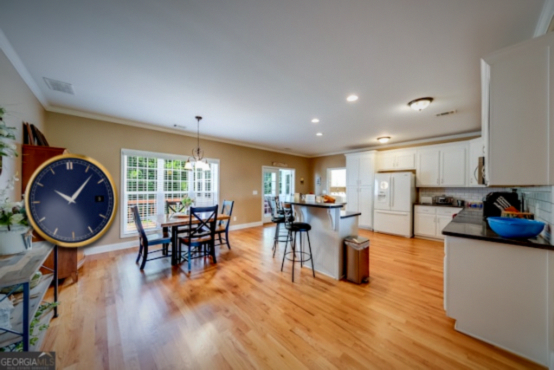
10:07
